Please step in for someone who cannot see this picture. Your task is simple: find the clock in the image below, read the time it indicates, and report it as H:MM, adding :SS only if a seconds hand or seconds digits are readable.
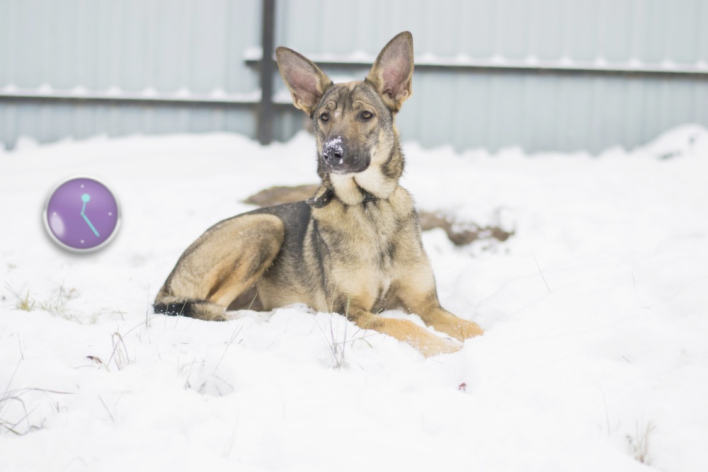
12:24
